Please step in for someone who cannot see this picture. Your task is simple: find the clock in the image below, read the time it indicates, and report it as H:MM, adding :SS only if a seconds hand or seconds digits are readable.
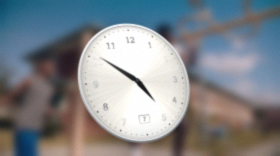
4:51
